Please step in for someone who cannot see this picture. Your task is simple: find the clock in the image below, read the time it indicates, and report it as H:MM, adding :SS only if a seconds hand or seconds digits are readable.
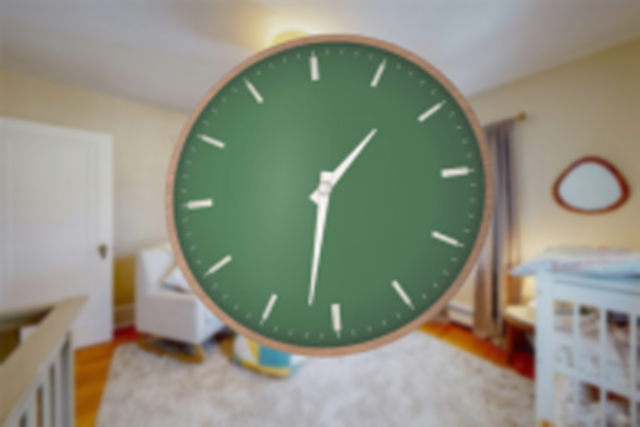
1:32
